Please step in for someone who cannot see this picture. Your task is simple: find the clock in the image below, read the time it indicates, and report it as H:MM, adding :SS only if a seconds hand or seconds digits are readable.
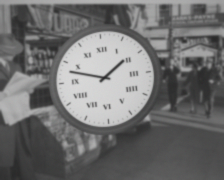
1:48
